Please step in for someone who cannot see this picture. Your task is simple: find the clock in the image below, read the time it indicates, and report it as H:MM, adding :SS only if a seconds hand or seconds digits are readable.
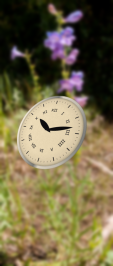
10:13
